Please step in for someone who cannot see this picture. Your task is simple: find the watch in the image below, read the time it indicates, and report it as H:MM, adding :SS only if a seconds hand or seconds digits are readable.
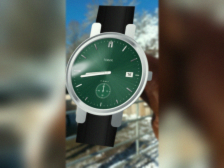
8:43
